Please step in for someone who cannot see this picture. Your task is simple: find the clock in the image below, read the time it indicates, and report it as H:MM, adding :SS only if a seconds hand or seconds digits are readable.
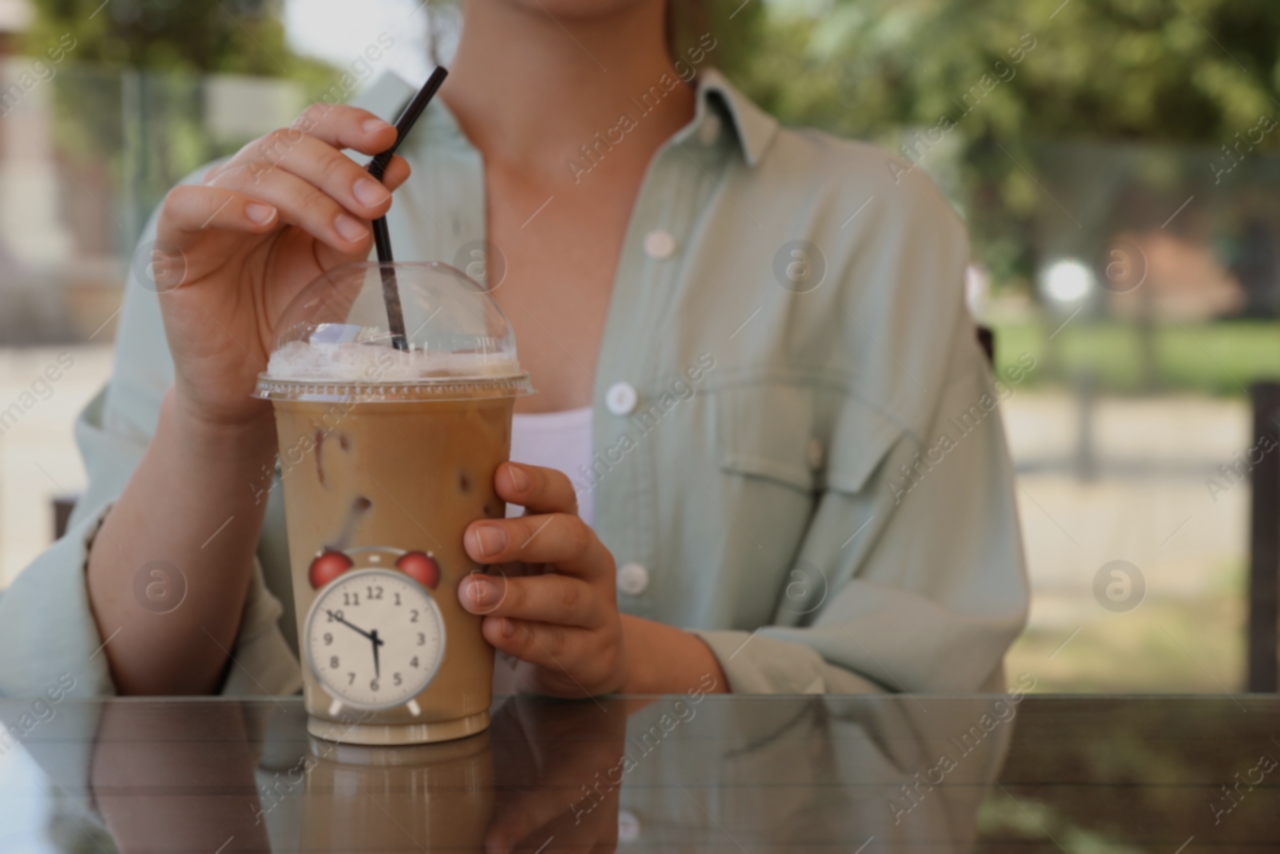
5:50
